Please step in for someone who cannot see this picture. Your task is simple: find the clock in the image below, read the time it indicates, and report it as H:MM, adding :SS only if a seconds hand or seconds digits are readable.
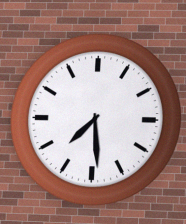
7:29
